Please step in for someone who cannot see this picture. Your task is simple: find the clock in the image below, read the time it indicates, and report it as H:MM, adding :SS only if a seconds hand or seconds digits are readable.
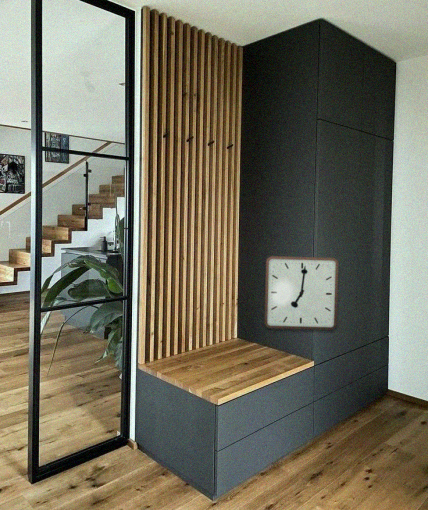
7:01
